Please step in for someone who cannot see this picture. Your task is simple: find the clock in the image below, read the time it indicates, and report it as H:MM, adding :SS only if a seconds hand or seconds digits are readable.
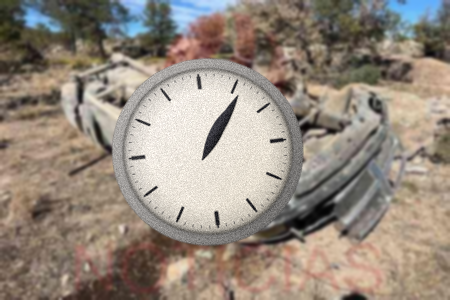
1:06
